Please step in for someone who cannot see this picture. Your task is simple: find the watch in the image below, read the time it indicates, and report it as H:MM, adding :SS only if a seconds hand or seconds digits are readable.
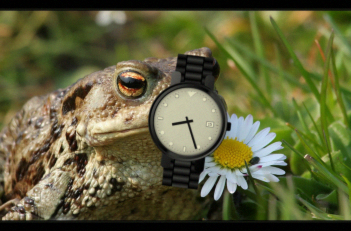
8:26
